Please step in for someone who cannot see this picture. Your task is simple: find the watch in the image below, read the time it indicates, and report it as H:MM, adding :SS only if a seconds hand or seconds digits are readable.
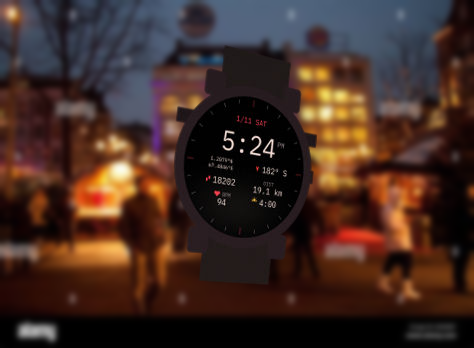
5:24
